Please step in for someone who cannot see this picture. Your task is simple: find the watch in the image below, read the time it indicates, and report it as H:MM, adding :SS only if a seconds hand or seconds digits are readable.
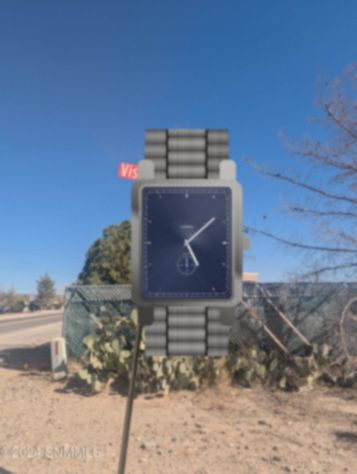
5:08
